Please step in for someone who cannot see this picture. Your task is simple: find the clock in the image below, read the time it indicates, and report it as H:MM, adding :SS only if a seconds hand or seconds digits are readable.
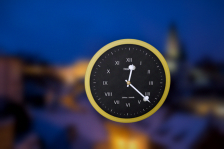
12:22
